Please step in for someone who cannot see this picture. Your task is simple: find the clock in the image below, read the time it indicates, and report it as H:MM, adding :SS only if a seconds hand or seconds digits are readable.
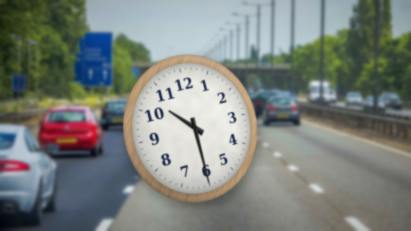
10:30
